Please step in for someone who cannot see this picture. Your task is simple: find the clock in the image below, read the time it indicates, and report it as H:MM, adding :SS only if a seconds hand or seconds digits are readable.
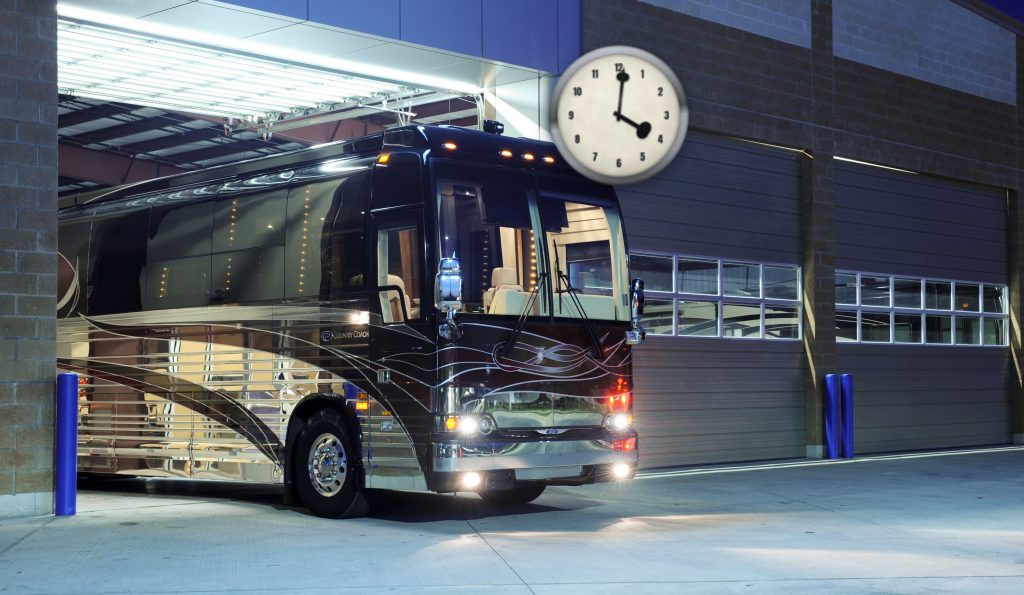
4:01
